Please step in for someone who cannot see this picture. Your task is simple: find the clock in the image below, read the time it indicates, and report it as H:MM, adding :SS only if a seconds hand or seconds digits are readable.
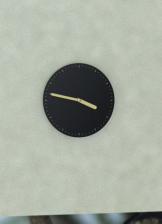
3:47
